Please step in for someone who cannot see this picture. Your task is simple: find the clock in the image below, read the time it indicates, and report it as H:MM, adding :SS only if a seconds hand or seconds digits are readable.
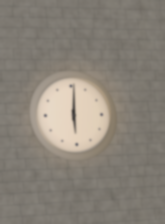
6:01
